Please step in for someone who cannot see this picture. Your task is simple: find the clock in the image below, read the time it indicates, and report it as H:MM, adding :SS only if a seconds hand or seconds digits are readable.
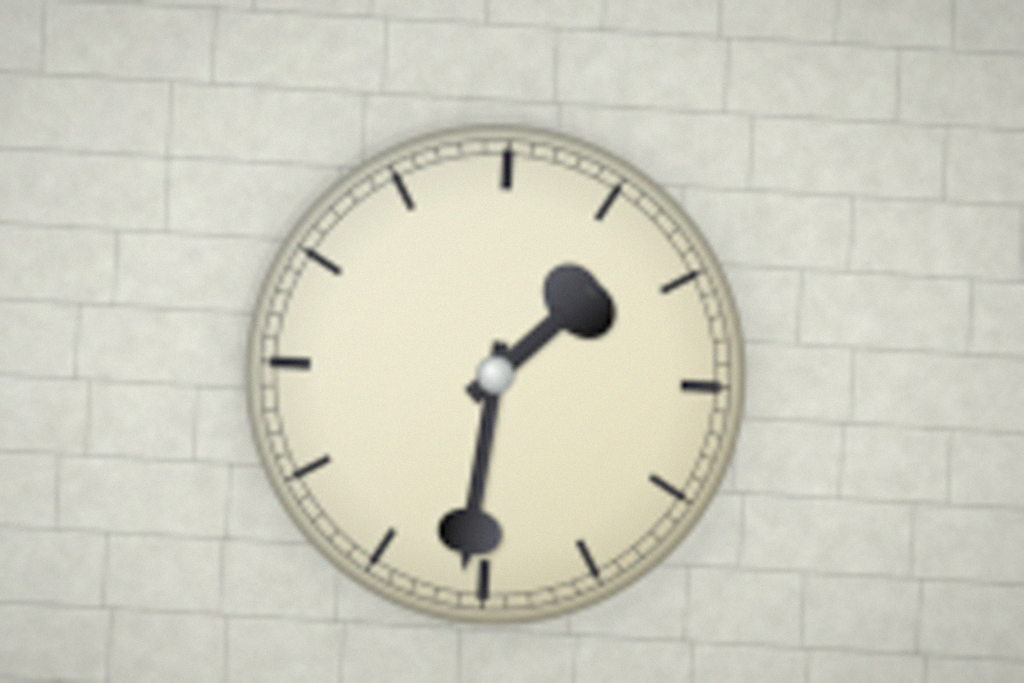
1:31
